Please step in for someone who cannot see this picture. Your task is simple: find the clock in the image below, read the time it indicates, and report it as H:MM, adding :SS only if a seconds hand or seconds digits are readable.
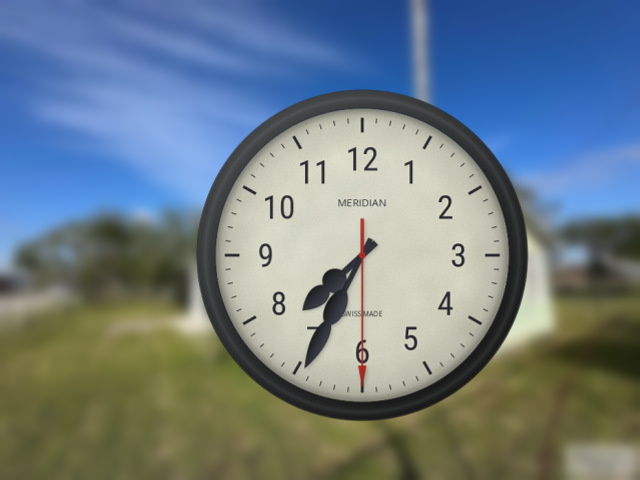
7:34:30
